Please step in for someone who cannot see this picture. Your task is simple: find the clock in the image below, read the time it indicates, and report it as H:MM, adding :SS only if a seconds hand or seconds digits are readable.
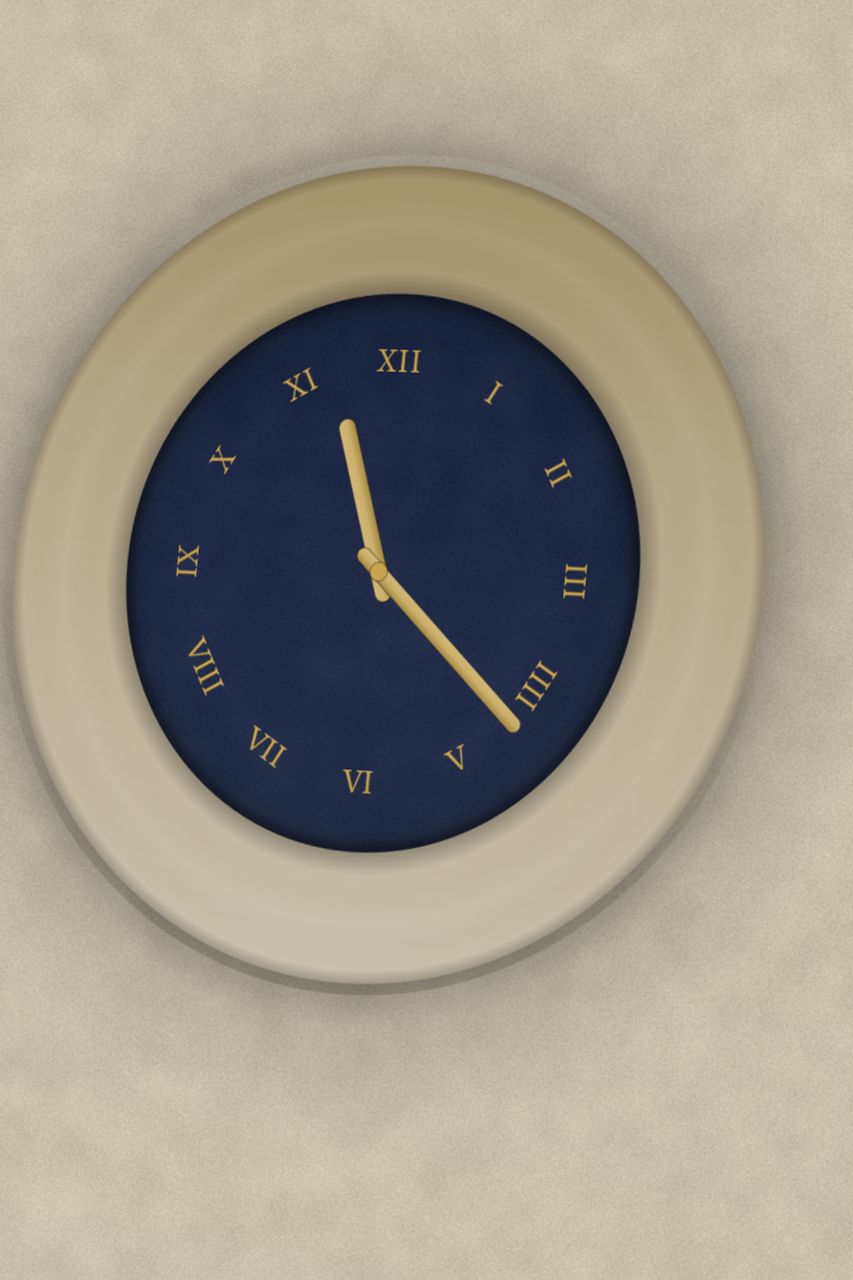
11:22
